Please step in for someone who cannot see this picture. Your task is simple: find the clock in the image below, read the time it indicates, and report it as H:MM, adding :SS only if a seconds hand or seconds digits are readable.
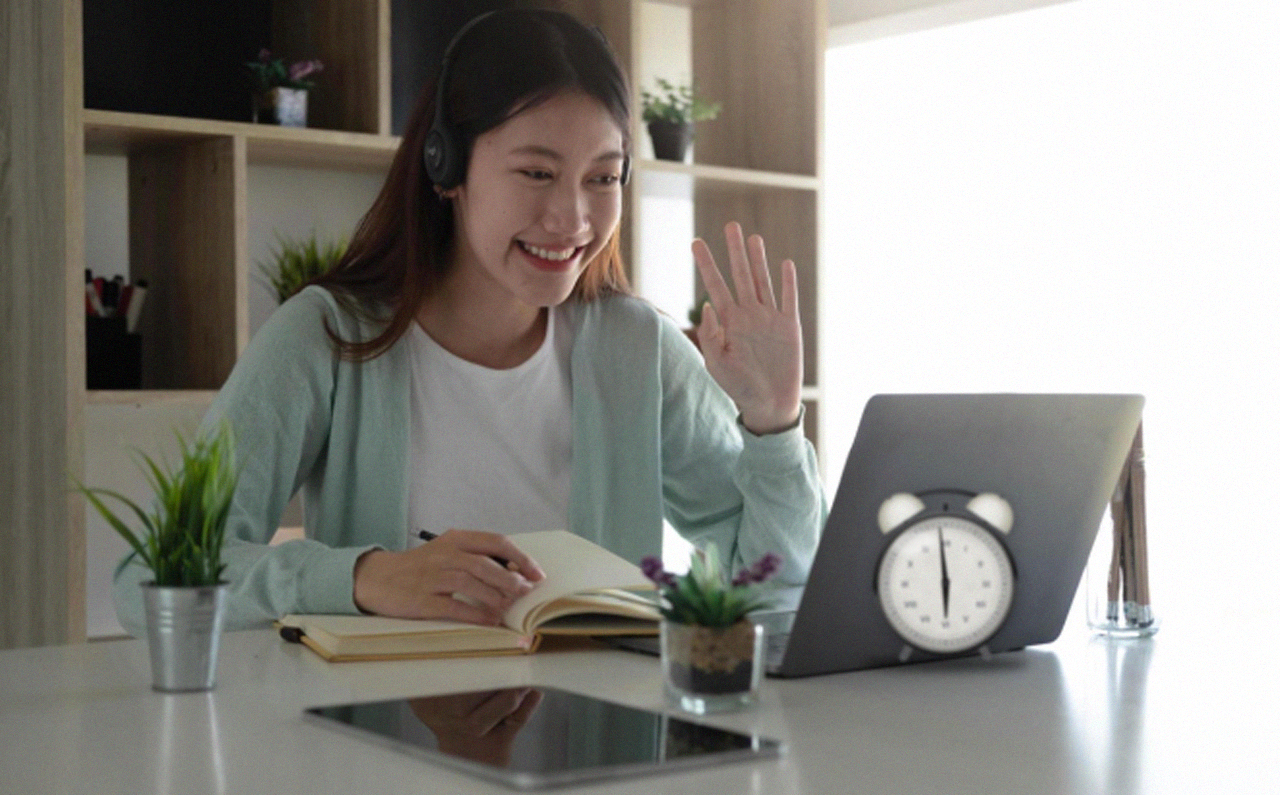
5:59
